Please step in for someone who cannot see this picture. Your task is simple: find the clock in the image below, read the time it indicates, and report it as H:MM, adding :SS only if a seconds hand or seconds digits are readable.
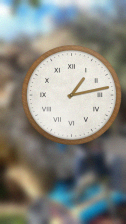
1:13
